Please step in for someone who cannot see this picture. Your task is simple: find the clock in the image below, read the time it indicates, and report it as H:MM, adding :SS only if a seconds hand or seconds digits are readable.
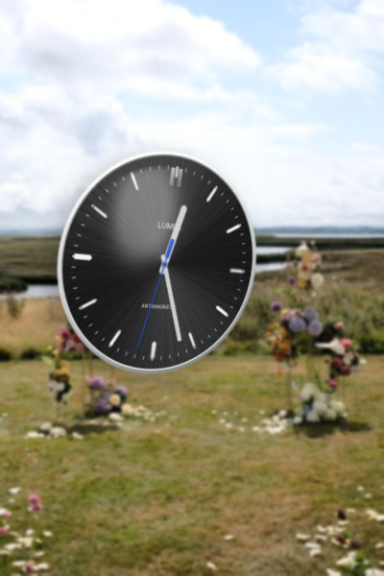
12:26:32
